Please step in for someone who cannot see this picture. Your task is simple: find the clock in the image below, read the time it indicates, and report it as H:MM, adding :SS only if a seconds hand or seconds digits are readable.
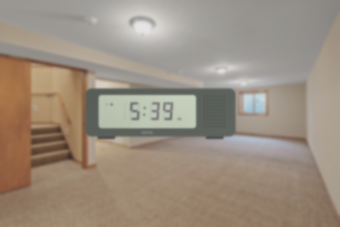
5:39
